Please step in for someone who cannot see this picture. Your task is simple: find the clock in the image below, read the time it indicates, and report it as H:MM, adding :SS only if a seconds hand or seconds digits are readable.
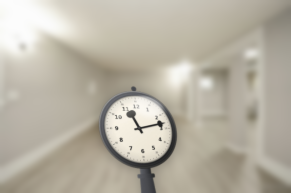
11:13
